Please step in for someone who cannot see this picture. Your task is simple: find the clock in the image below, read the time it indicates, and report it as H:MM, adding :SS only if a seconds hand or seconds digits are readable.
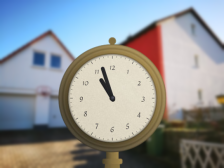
10:57
